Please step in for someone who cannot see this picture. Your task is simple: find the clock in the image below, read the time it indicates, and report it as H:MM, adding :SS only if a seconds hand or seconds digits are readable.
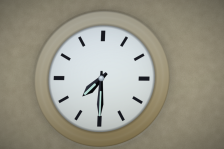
7:30
